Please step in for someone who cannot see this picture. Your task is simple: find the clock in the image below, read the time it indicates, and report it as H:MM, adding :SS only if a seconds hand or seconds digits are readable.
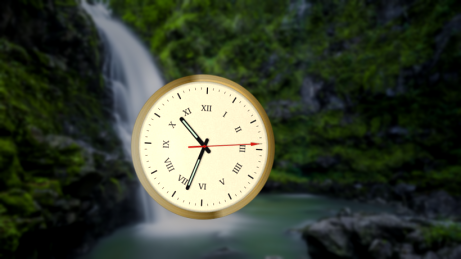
10:33:14
